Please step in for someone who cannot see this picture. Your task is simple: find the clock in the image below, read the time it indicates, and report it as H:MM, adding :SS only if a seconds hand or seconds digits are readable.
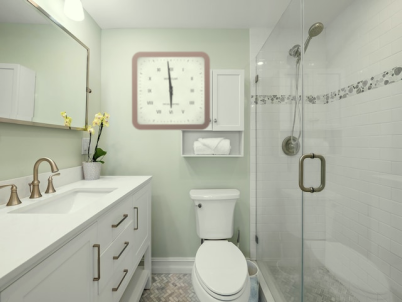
5:59
